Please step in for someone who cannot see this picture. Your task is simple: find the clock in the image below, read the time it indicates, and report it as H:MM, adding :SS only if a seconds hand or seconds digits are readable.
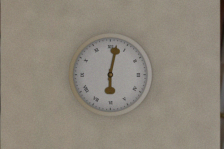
6:02
